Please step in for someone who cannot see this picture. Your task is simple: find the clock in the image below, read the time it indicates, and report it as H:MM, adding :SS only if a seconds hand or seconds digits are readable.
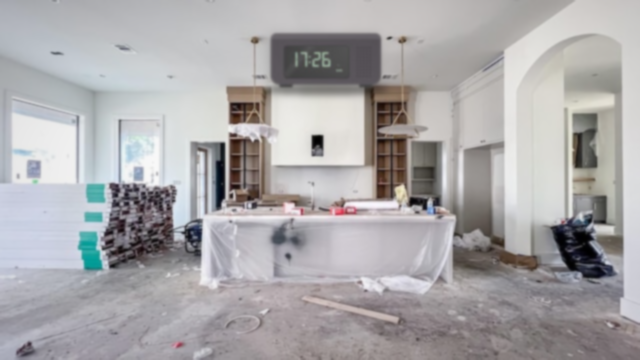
17:26
